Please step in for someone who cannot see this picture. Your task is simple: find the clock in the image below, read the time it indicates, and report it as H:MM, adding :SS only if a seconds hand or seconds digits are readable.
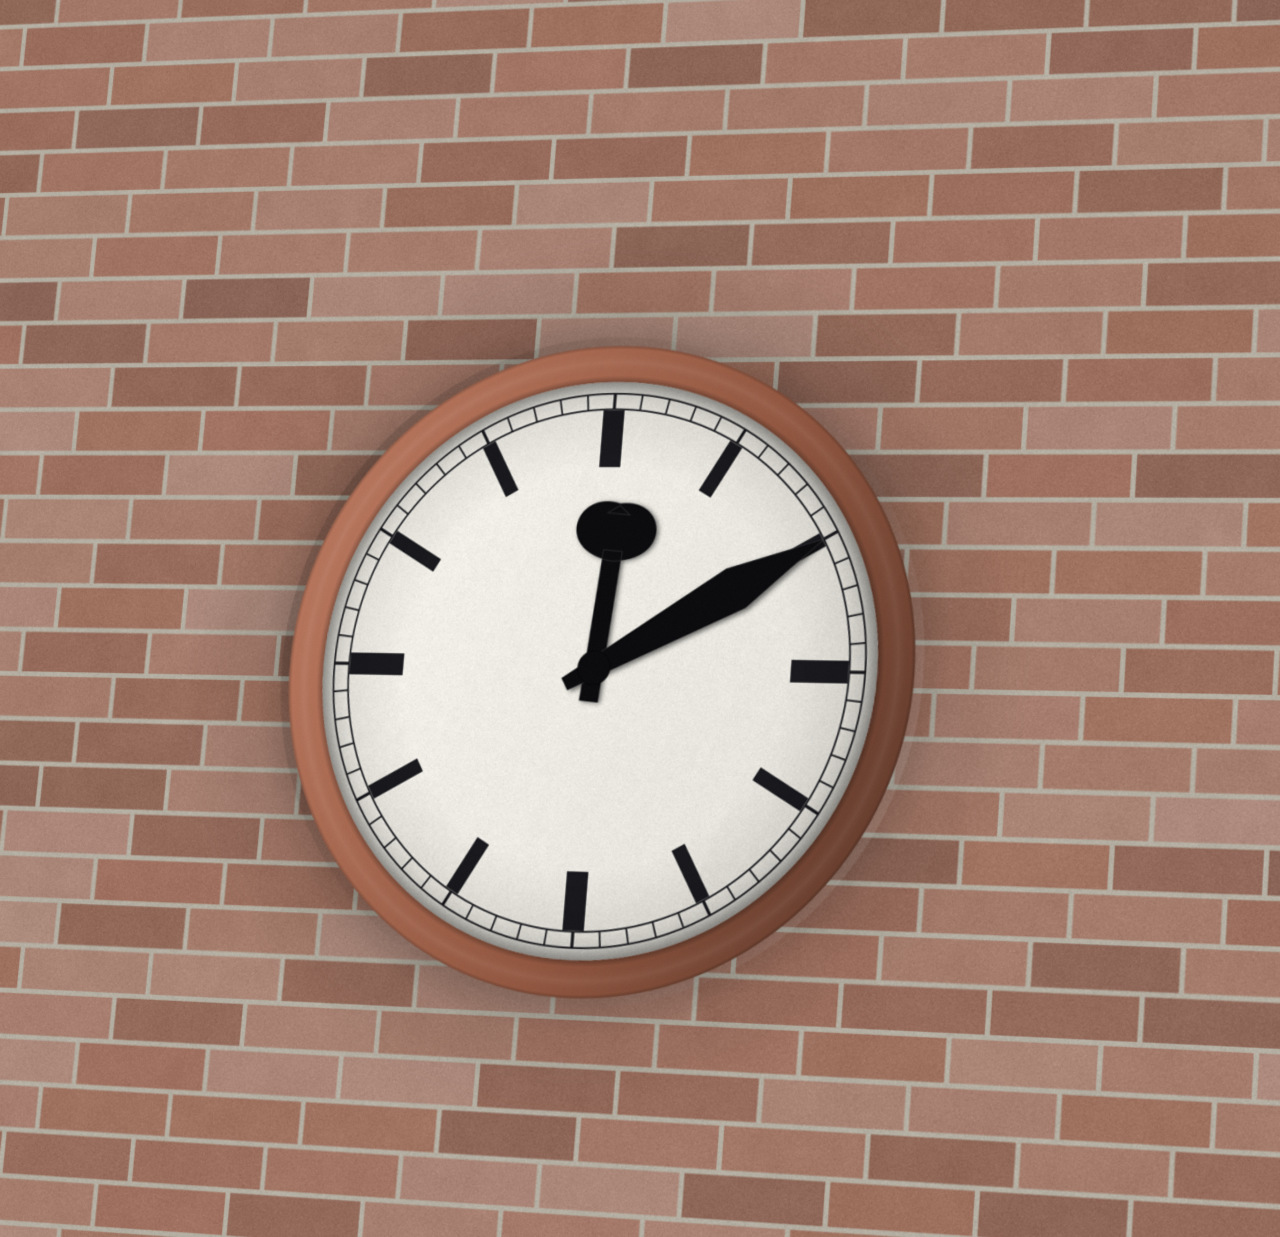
12:10
